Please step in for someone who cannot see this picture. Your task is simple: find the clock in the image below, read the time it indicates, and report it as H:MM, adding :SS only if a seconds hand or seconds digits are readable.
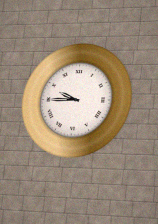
9:45
